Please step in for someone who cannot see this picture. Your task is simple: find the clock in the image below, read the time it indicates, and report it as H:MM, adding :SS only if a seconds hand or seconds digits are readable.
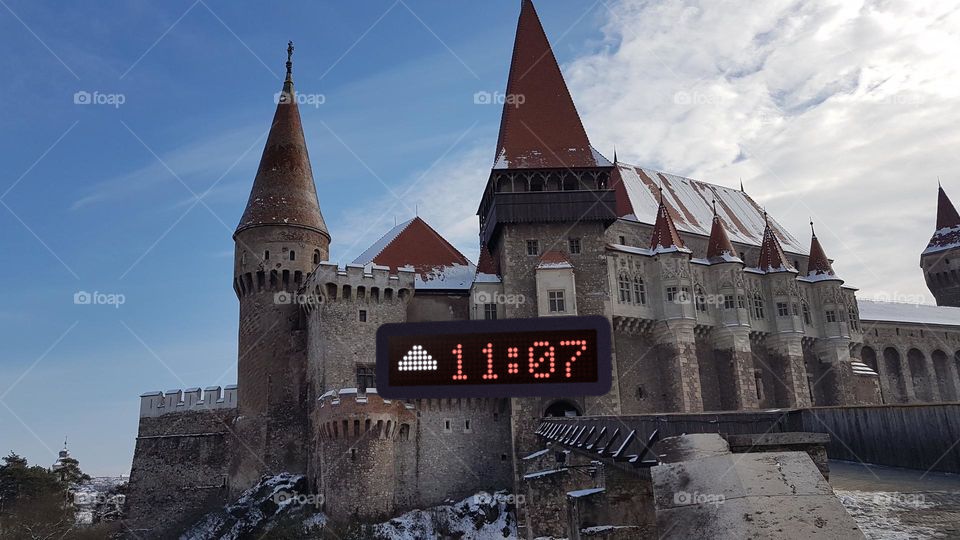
11:07
